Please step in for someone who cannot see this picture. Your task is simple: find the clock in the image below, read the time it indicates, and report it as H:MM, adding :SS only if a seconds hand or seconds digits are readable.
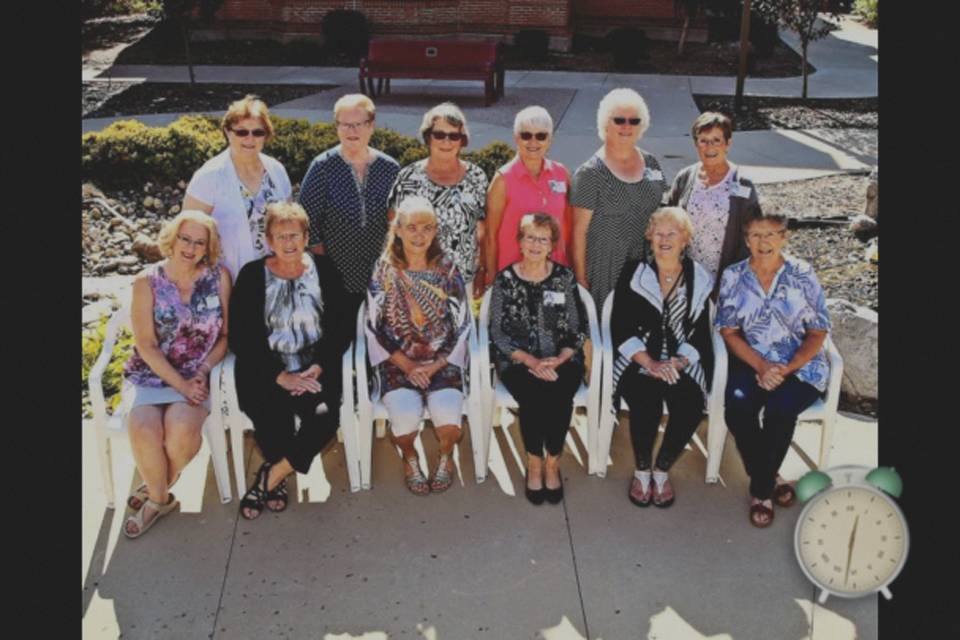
12:32
